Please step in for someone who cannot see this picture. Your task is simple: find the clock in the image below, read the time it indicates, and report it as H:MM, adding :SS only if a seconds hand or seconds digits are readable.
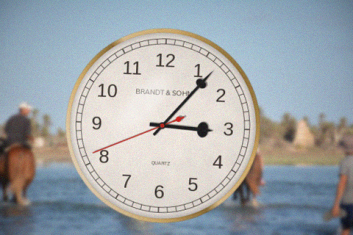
3:06:41
